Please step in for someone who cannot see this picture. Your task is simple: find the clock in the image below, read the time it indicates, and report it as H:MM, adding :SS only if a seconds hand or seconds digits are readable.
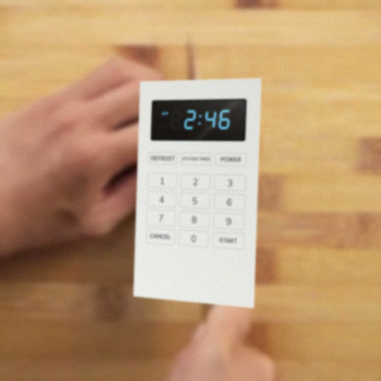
2:46
